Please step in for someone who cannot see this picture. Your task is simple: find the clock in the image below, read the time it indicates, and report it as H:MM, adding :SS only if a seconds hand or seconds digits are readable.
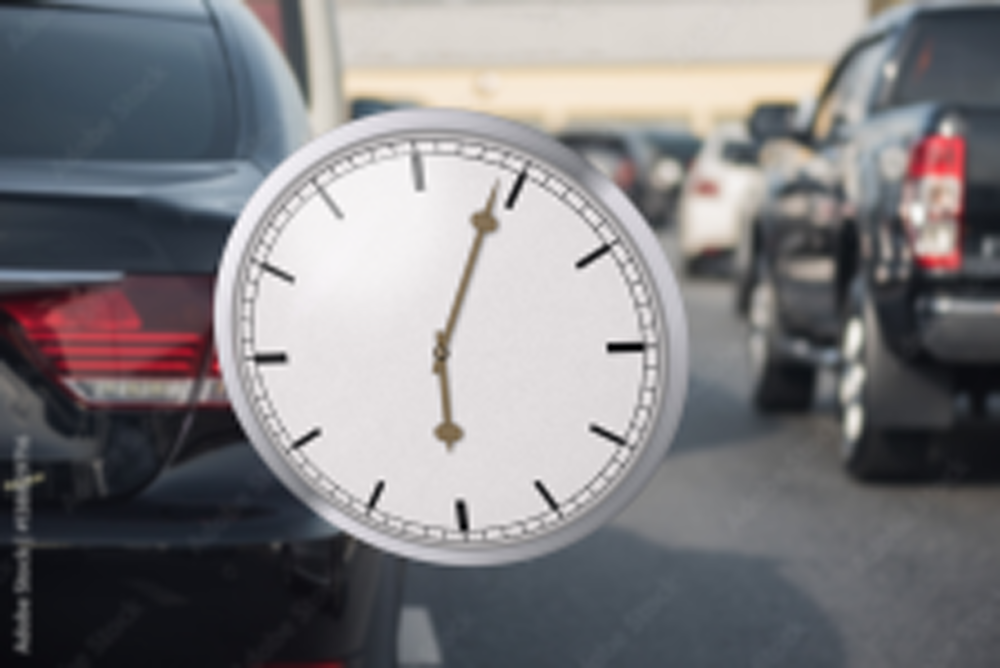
6:04
